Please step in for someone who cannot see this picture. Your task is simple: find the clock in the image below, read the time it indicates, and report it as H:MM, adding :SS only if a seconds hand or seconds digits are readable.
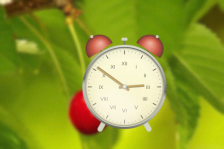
2:51
